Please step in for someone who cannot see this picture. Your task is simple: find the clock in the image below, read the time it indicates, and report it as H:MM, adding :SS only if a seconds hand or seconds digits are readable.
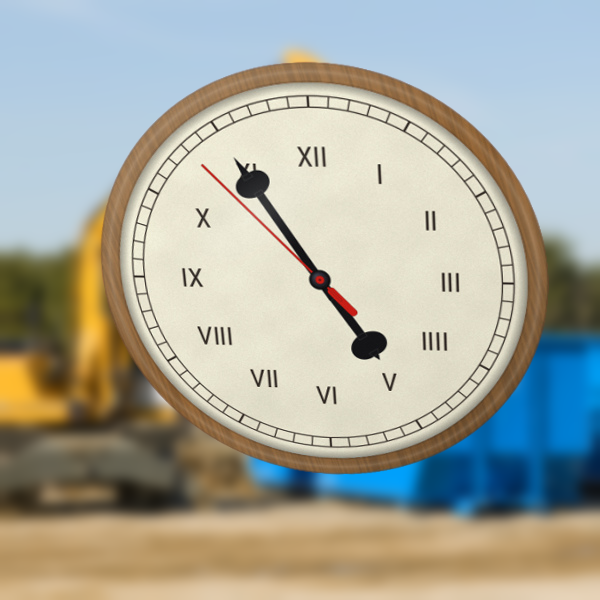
4:54:53
